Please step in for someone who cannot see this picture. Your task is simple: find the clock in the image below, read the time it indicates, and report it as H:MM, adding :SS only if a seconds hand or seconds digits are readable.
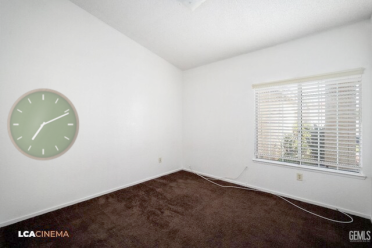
7:11
